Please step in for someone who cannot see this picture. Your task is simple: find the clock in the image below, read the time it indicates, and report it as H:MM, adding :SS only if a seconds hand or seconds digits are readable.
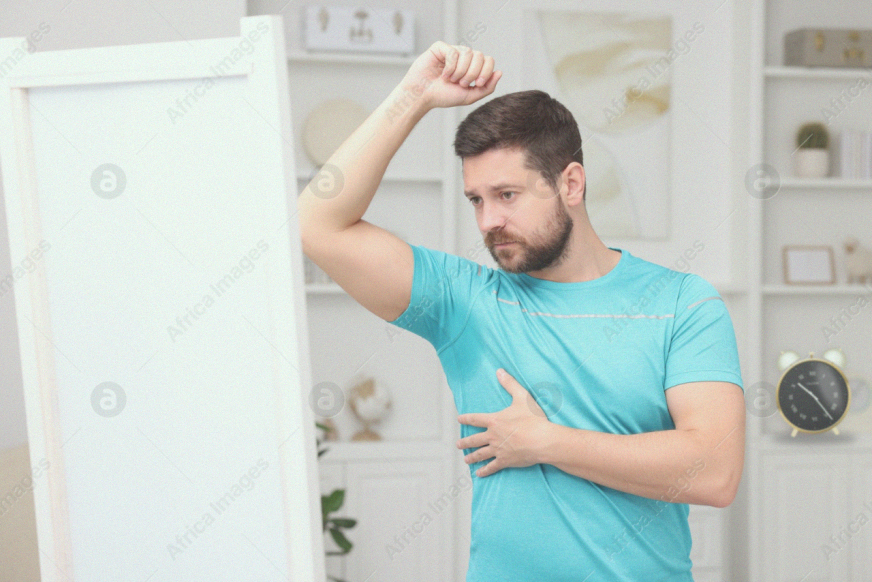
10:24
